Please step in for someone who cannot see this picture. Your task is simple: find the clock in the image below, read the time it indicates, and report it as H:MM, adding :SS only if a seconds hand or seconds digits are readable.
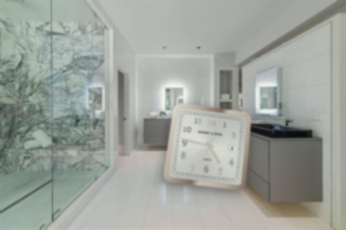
4:46
